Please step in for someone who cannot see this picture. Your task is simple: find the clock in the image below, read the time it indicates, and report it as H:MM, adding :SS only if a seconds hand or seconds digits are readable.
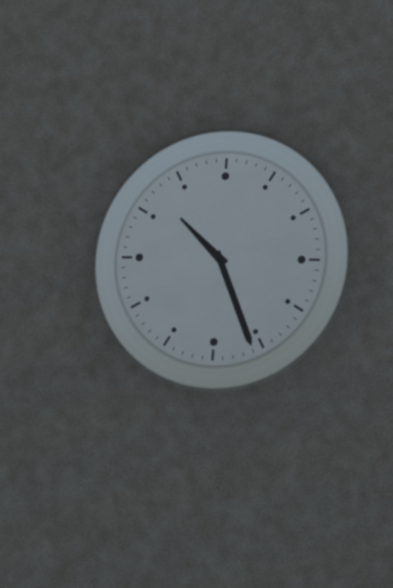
10:26
